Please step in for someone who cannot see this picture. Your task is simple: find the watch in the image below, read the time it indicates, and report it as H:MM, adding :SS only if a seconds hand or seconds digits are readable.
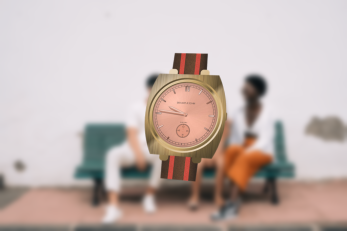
9:46
